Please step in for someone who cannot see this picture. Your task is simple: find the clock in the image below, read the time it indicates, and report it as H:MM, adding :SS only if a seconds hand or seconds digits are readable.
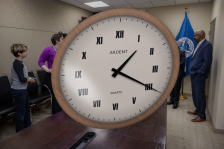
1:20
